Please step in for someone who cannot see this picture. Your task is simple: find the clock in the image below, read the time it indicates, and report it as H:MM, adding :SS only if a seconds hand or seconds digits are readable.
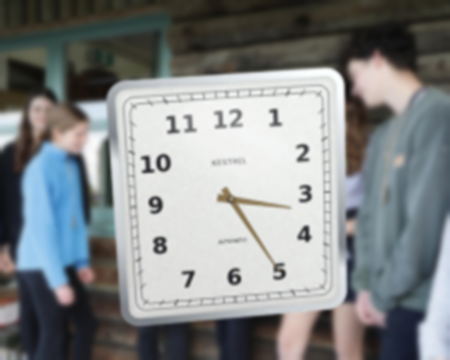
3:25
